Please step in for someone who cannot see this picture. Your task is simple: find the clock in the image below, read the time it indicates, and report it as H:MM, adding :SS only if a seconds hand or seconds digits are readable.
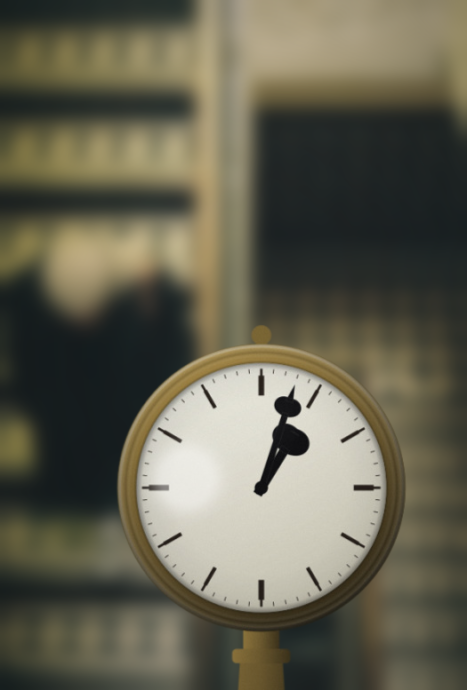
1:03
